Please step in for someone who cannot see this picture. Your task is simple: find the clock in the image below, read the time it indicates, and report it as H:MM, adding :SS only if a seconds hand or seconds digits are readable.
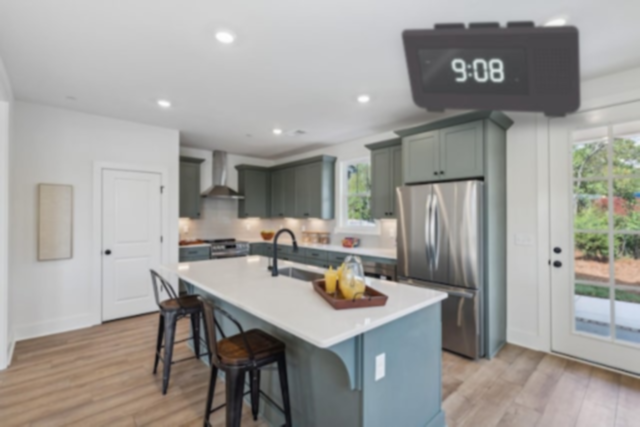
9:08
